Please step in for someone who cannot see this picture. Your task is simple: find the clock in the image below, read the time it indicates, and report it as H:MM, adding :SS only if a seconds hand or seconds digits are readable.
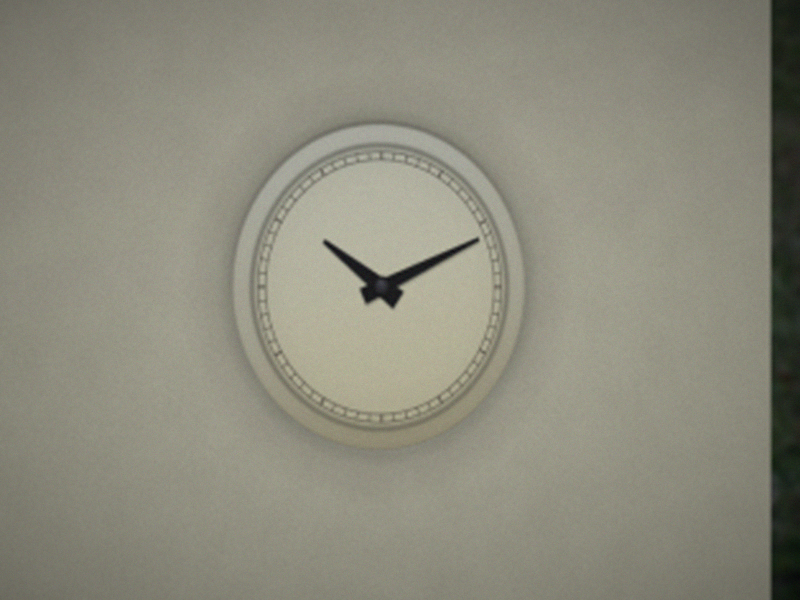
10:11
